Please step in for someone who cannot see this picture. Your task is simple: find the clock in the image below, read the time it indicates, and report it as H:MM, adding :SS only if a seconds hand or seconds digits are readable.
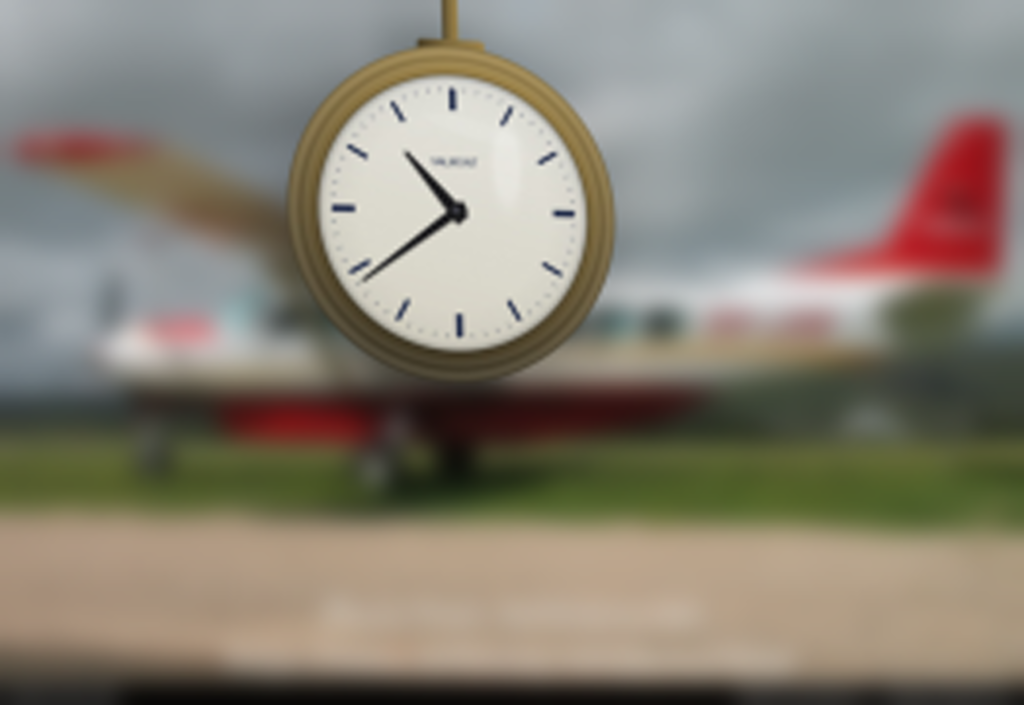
10:39
